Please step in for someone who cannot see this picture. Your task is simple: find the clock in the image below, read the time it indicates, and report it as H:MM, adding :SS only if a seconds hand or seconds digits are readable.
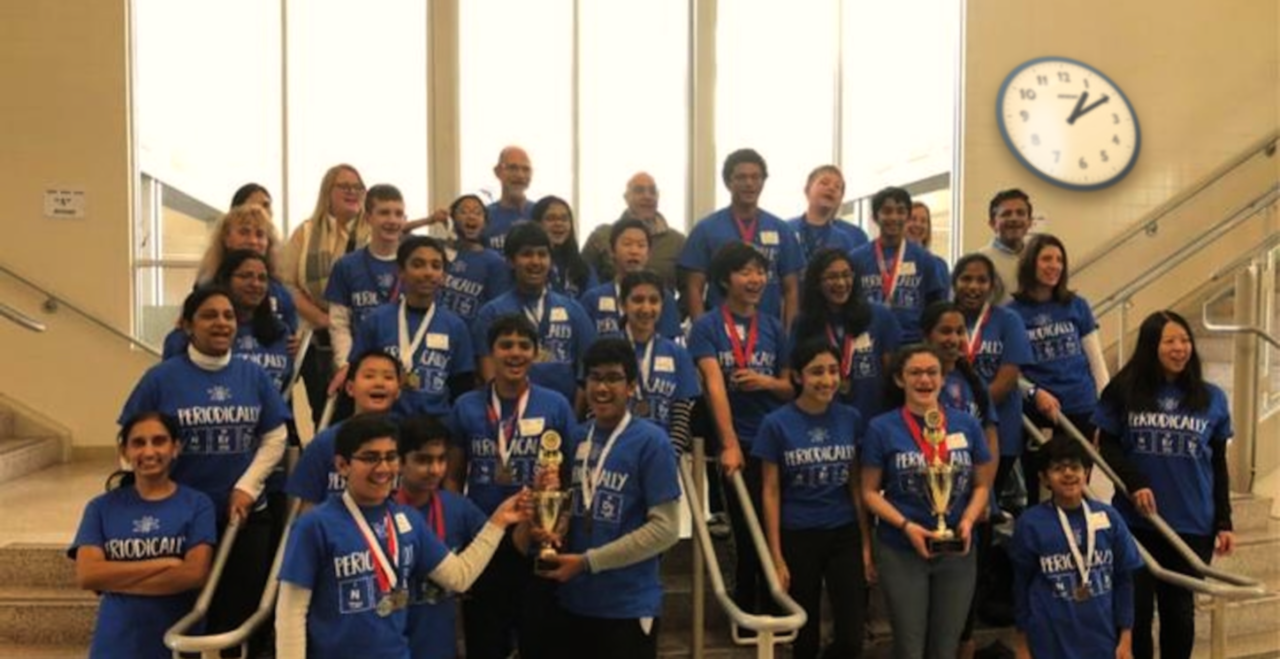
1:10
